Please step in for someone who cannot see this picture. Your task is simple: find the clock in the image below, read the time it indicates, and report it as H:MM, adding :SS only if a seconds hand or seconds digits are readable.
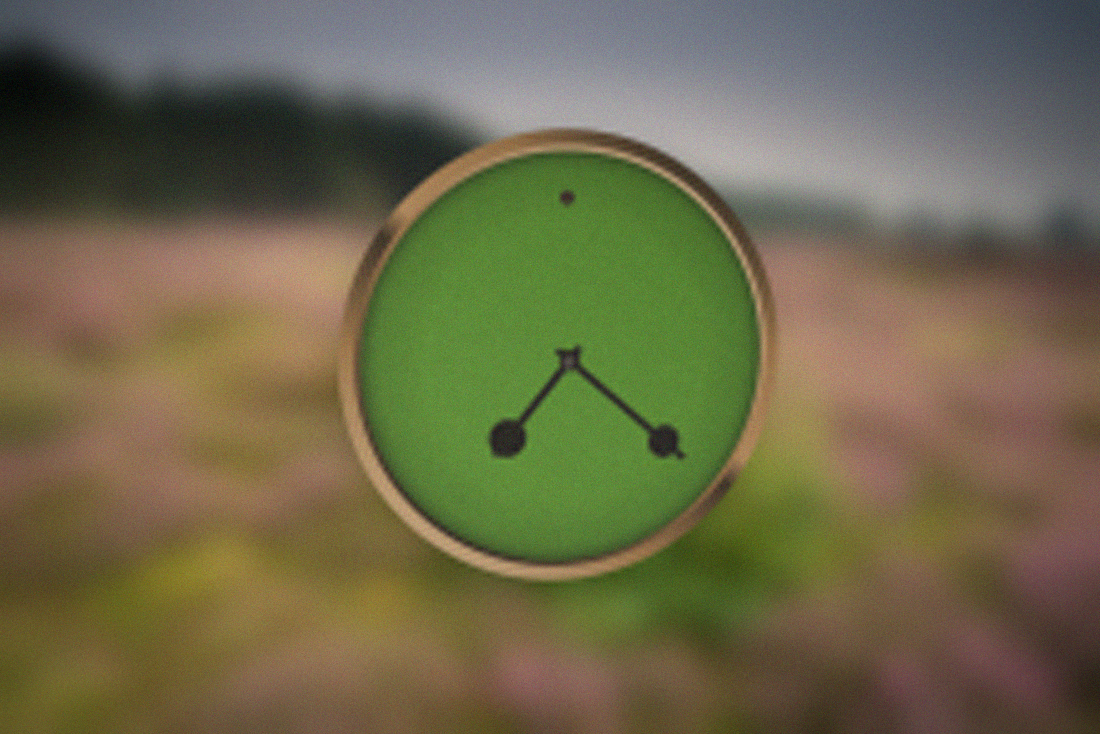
7:22
